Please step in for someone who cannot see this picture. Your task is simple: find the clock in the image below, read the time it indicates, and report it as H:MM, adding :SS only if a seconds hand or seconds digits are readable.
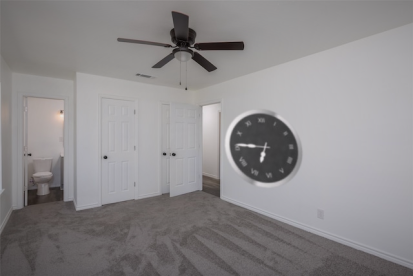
6:46
